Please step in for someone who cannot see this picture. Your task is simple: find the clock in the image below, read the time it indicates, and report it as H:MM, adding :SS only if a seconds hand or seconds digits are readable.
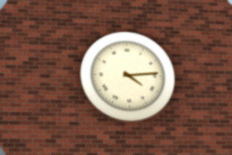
4:14
